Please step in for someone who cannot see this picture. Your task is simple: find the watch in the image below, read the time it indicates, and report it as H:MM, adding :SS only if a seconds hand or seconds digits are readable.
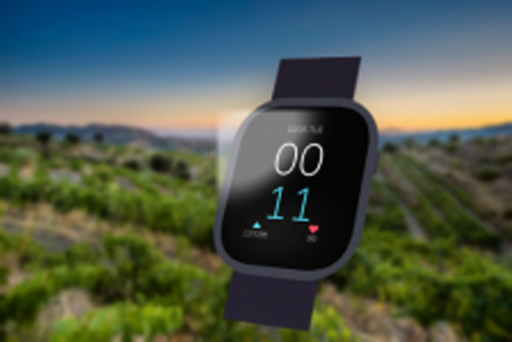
0:11
